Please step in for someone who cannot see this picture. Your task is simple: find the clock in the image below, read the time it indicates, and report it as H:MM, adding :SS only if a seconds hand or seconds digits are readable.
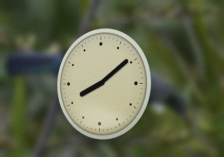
8:09
